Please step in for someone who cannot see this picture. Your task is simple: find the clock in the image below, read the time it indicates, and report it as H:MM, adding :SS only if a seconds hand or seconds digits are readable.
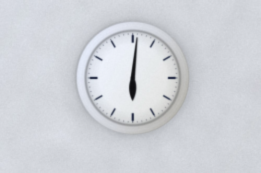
6:01
